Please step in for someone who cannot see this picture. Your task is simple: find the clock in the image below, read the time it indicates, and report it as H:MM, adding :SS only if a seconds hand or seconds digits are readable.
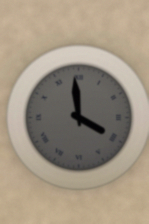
3:59
